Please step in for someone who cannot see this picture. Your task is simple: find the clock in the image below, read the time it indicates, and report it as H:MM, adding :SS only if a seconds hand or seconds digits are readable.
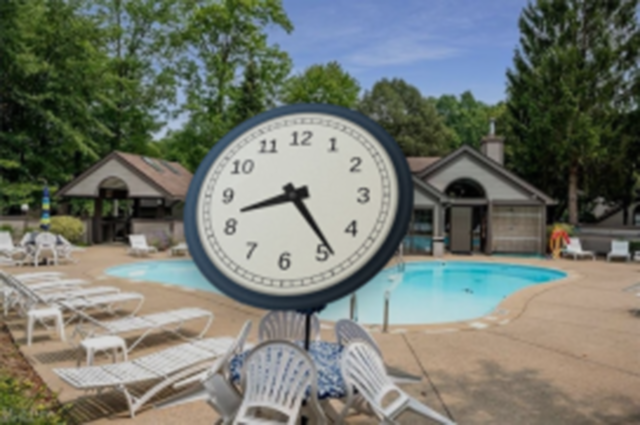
8:24
